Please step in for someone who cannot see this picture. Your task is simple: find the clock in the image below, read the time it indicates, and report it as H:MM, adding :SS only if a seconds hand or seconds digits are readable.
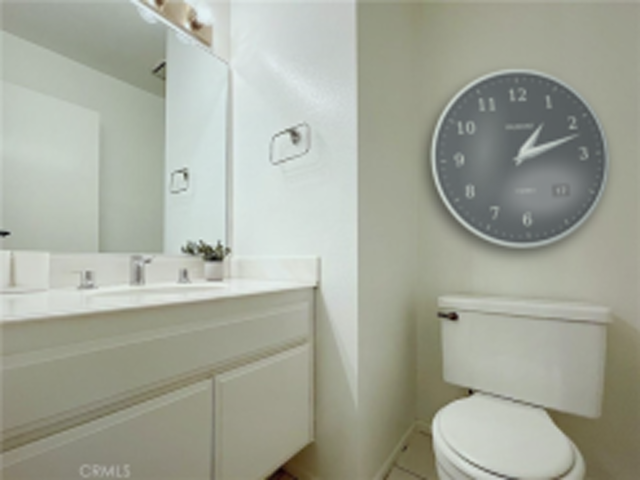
1:12
